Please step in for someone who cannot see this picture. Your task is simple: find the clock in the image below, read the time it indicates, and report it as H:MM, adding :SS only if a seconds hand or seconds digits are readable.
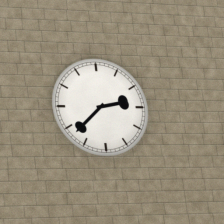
2:38
